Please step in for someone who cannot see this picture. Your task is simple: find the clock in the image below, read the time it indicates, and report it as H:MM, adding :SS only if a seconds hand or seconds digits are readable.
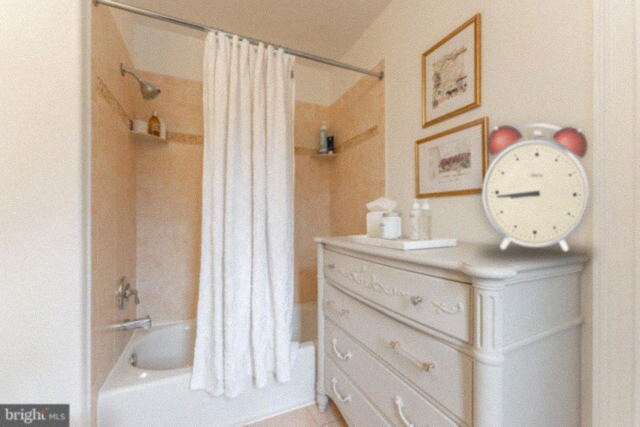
8:44
